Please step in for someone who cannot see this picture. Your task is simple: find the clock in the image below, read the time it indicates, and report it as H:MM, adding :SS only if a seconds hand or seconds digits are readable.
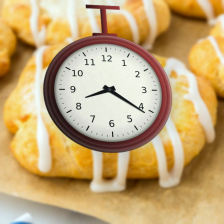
8:21
